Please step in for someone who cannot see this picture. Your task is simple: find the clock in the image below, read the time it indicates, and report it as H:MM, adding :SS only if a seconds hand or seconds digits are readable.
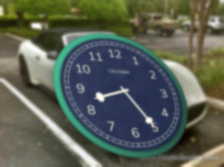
8:25
